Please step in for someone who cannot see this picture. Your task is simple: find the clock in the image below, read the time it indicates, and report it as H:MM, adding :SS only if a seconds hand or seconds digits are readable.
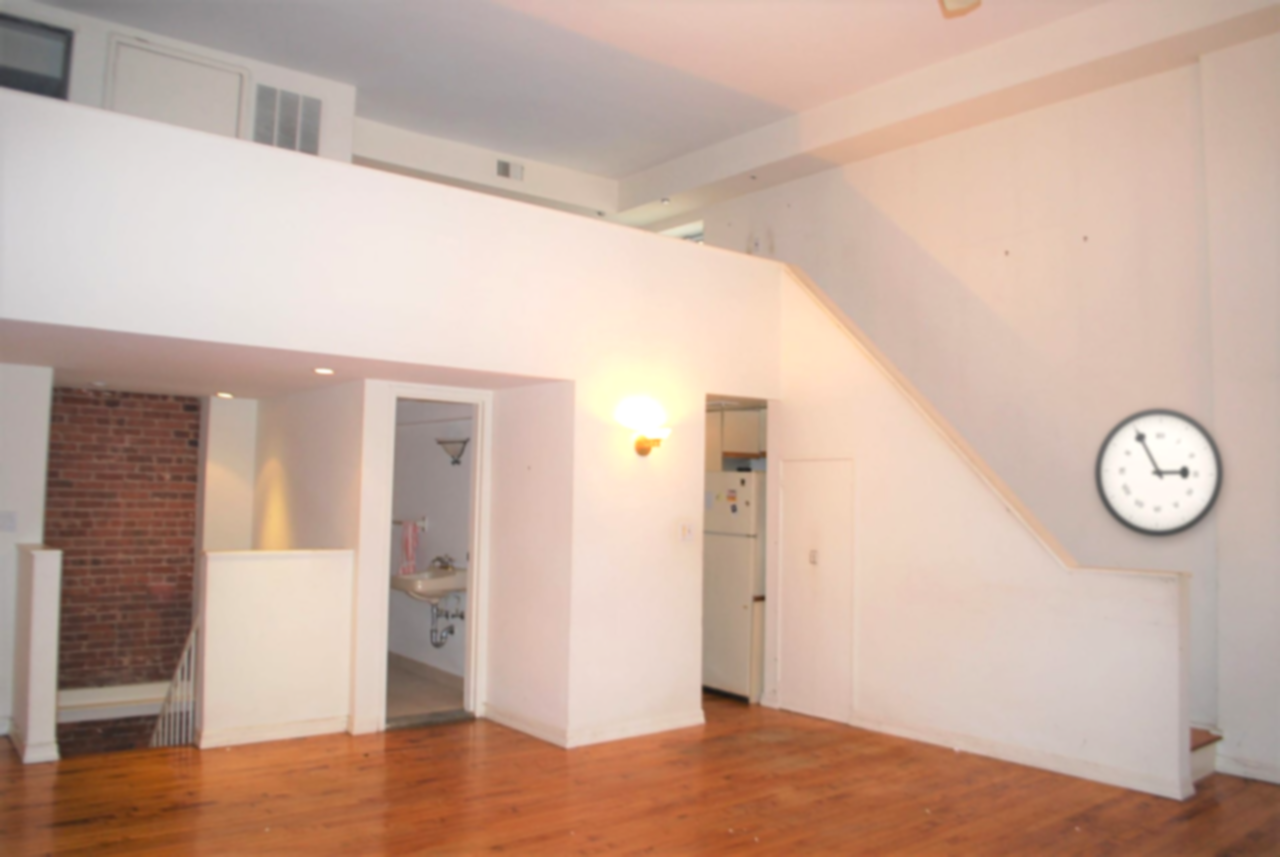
2:55
